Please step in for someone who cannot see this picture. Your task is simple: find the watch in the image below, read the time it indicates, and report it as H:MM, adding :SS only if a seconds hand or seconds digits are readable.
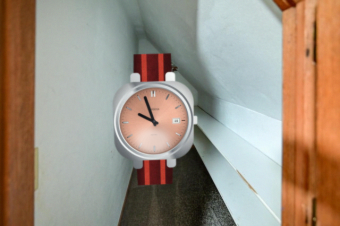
9:57
